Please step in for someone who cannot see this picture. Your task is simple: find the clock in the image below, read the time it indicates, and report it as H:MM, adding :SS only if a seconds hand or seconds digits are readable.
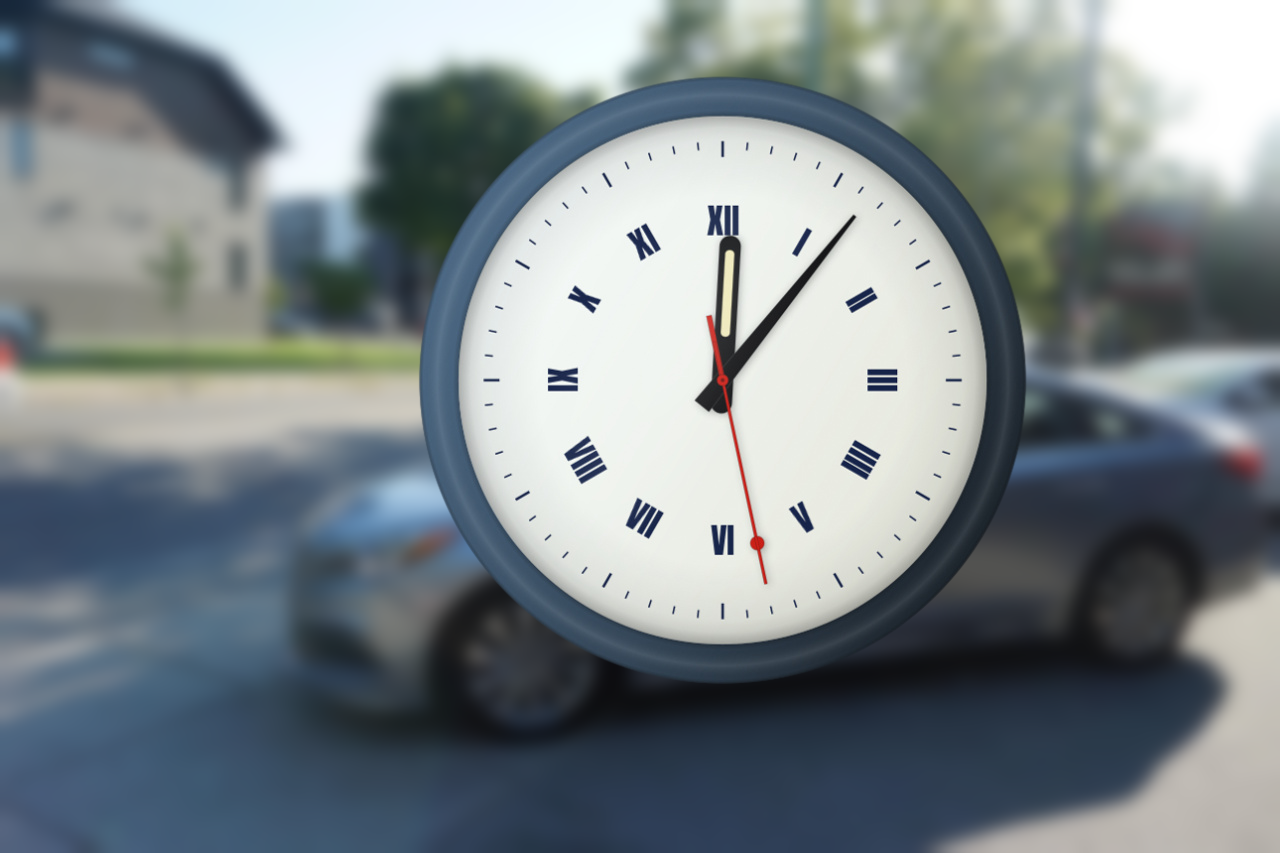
12:06:28
